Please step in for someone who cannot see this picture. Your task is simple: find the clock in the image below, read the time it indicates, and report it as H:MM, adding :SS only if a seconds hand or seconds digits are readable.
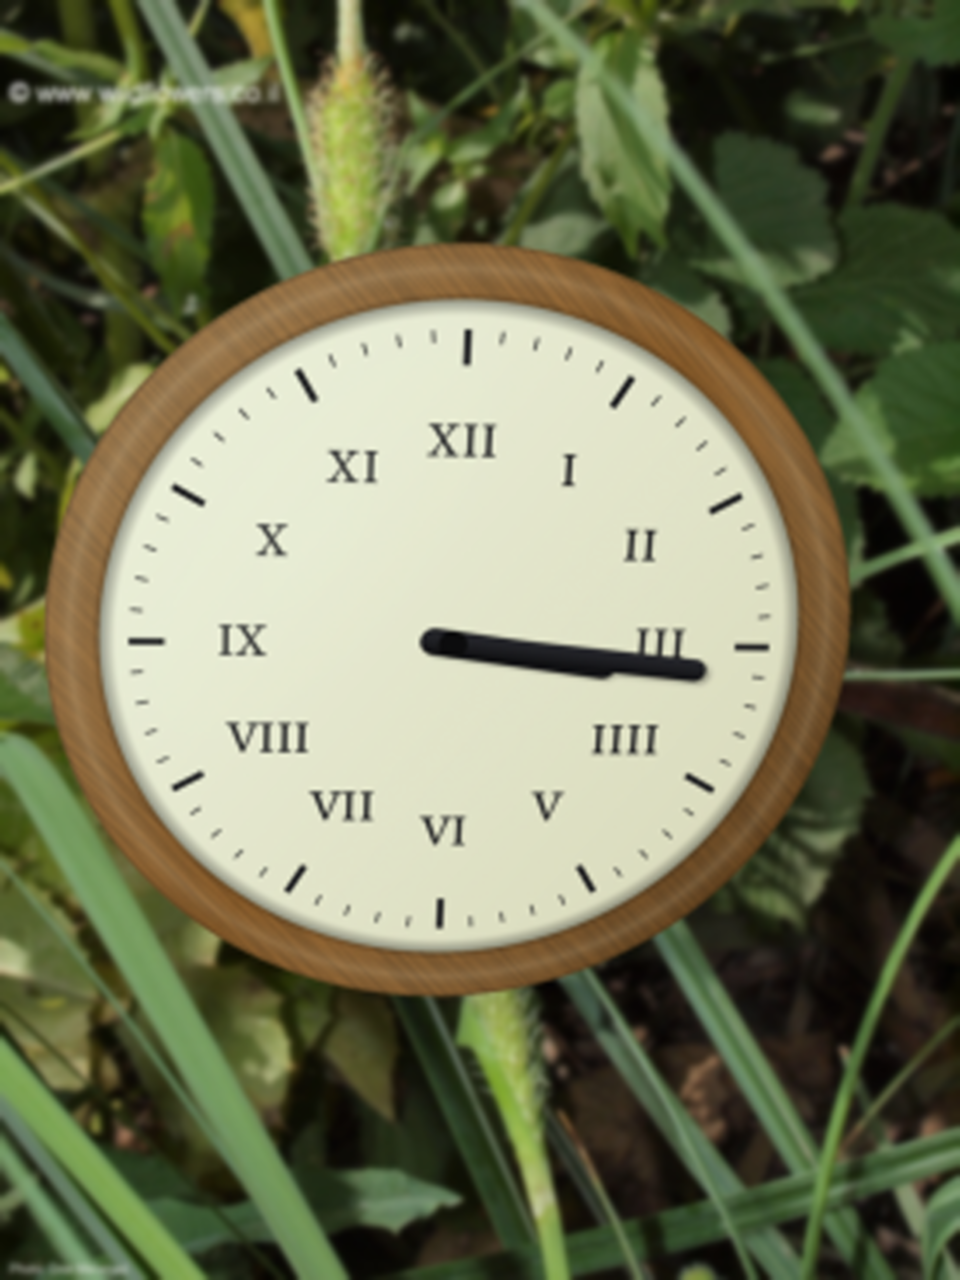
3:16
